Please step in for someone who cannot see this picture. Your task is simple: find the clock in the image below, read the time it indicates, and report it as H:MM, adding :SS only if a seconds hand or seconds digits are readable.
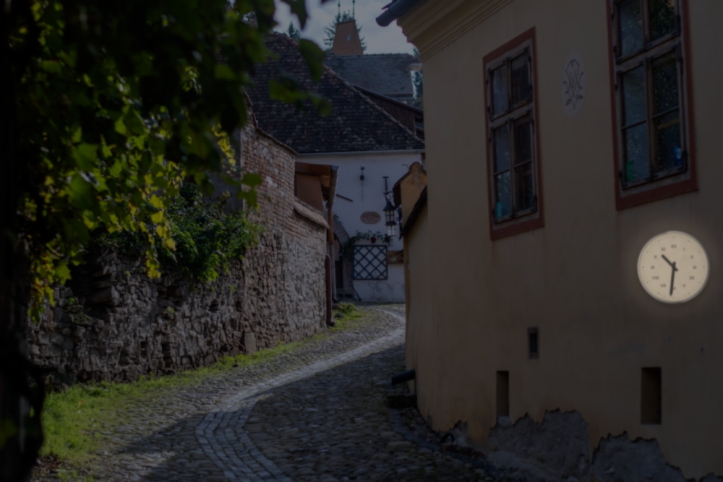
10:31
